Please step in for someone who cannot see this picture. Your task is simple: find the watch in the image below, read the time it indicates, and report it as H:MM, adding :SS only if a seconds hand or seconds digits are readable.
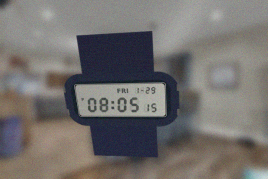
8:05:15
